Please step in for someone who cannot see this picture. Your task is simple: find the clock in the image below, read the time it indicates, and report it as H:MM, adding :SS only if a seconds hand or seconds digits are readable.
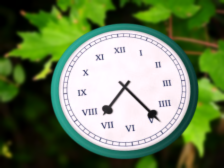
7:24
